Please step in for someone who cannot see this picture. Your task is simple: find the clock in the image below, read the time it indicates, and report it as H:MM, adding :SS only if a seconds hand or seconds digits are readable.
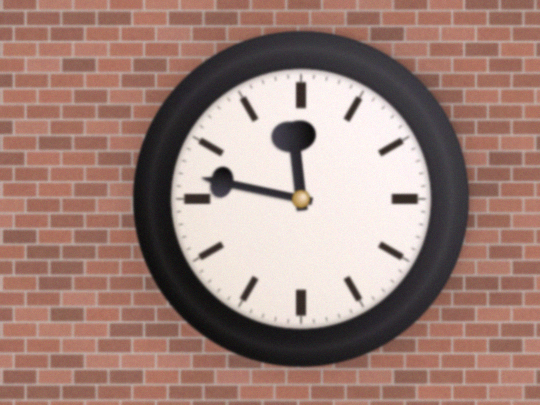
11:47
